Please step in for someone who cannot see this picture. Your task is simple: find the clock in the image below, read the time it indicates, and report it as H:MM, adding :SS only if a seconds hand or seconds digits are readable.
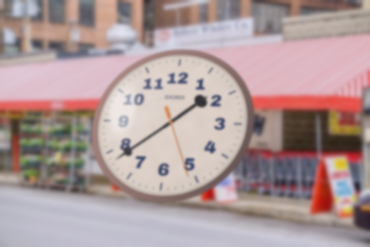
1:38:26
